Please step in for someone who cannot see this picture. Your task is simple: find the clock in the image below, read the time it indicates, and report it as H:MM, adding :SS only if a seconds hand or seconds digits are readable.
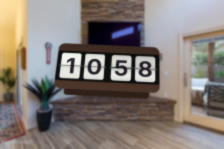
10:58
